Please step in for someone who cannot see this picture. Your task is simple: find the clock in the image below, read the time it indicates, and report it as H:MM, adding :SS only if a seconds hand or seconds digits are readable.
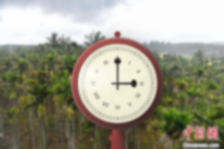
3:00
